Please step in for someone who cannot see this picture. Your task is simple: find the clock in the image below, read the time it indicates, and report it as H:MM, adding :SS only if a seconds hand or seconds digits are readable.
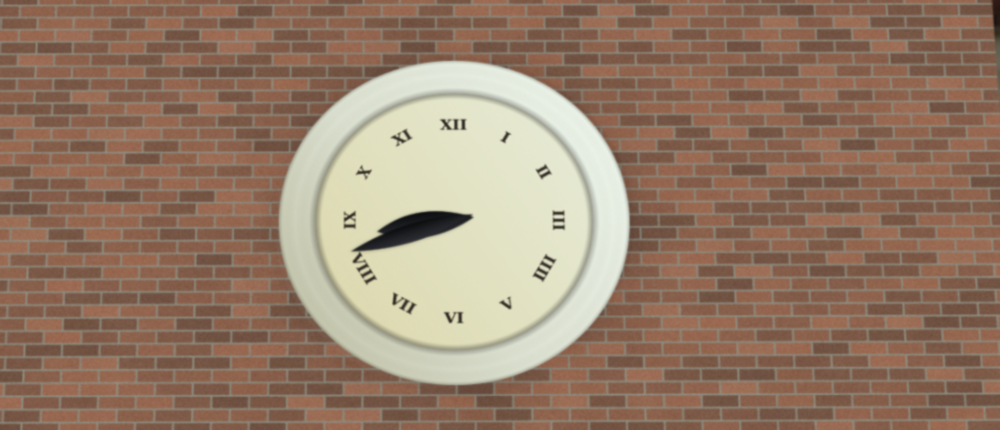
8:42
